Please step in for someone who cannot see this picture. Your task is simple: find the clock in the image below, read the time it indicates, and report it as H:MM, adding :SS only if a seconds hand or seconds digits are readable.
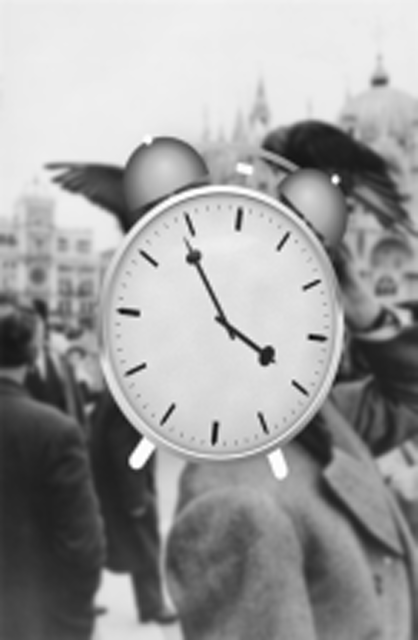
3:54
